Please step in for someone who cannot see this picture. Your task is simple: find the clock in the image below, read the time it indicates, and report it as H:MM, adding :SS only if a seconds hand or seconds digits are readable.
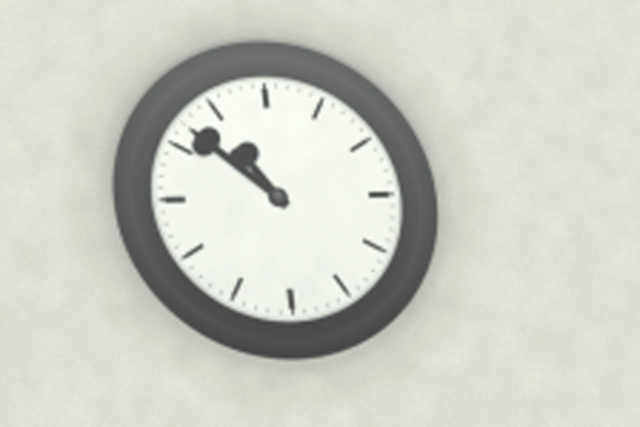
10:52
